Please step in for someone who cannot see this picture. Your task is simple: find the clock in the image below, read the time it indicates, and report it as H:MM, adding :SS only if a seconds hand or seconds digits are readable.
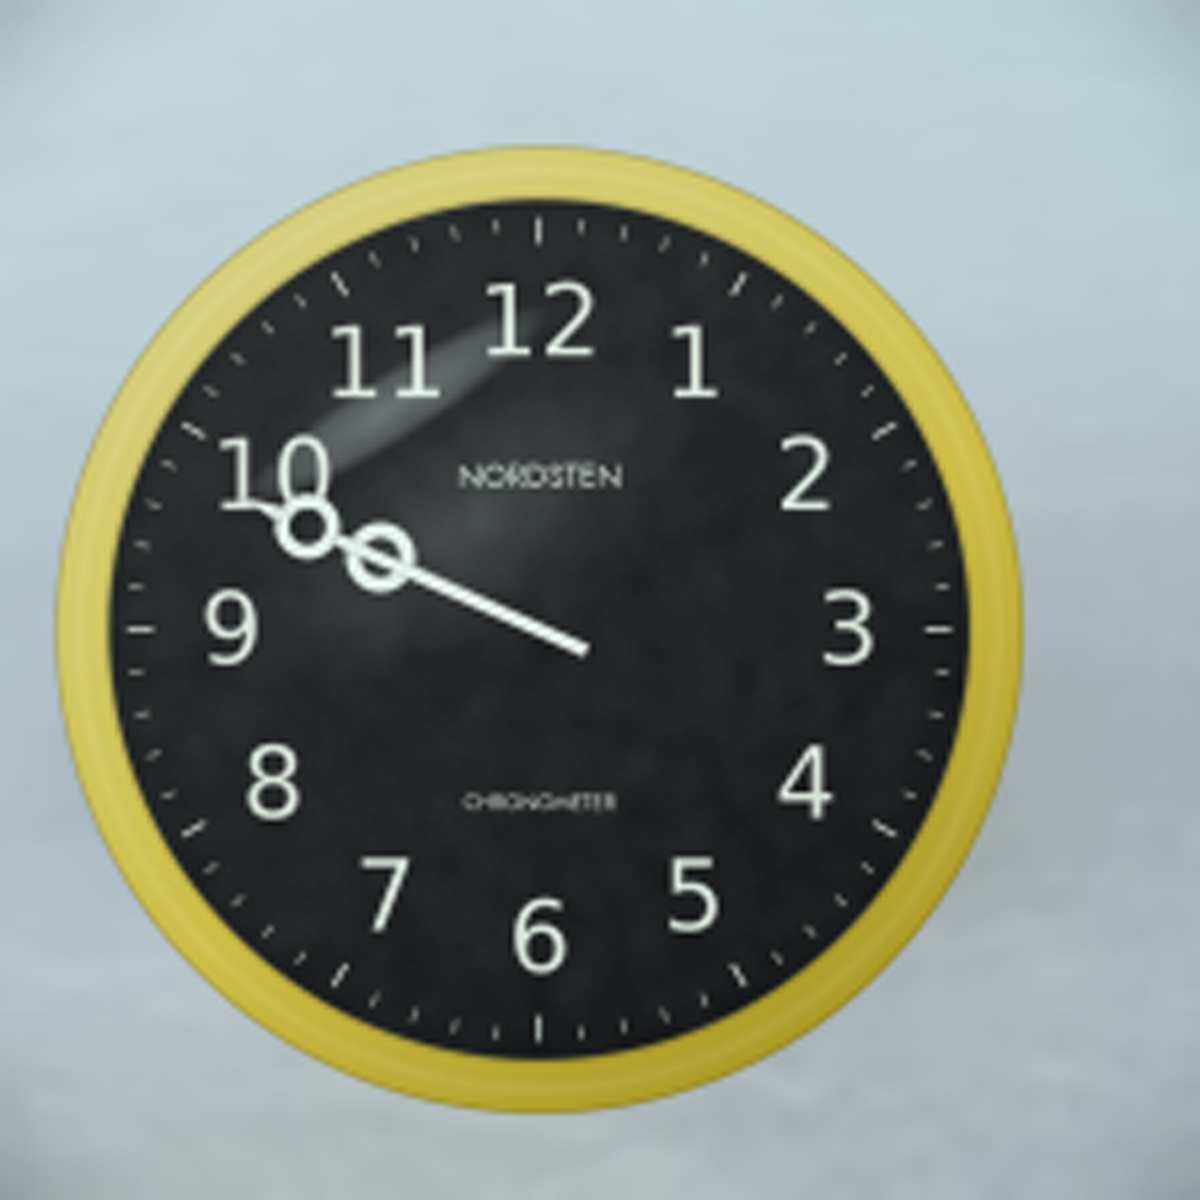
9:49
